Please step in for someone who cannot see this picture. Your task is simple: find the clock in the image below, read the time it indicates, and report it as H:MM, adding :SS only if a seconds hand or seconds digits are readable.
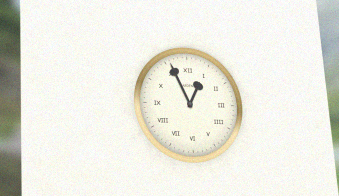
12:56
